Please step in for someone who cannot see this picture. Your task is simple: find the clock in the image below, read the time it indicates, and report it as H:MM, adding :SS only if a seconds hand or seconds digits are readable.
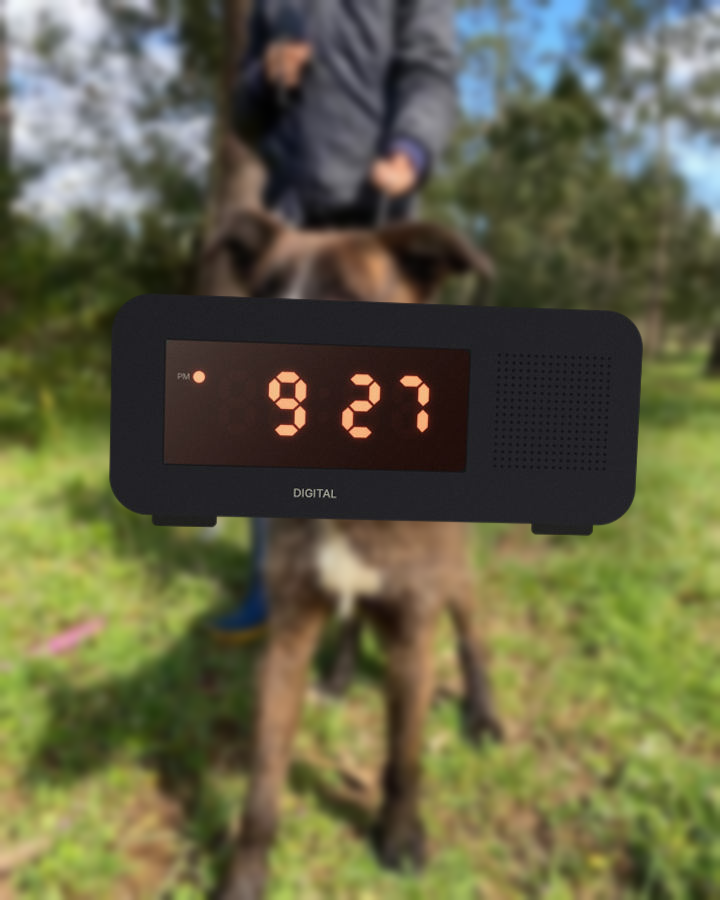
9:27
